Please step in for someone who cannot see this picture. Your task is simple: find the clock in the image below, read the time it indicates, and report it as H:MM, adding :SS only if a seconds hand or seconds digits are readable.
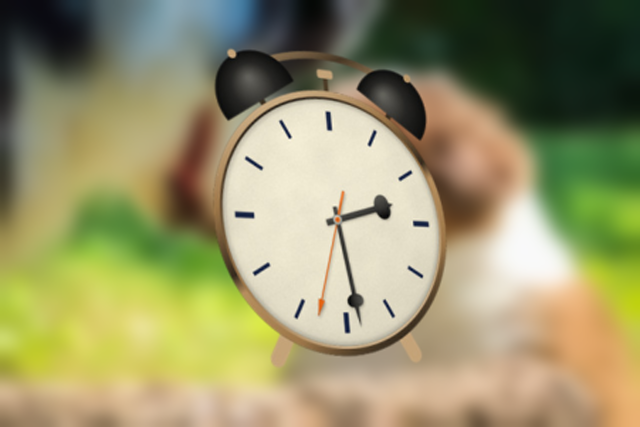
2:28:33
